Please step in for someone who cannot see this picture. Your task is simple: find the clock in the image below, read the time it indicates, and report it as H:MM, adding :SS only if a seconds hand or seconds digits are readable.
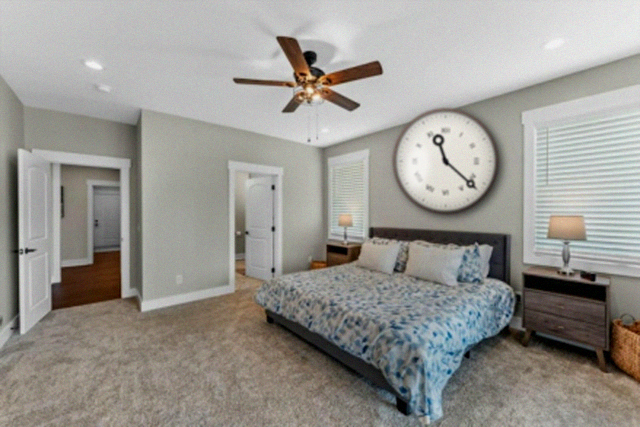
11:22
